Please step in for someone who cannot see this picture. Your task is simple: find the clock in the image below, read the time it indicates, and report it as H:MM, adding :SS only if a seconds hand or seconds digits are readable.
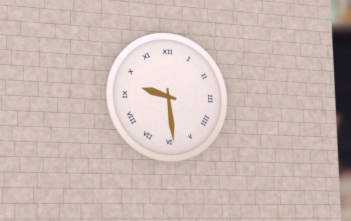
9:29
